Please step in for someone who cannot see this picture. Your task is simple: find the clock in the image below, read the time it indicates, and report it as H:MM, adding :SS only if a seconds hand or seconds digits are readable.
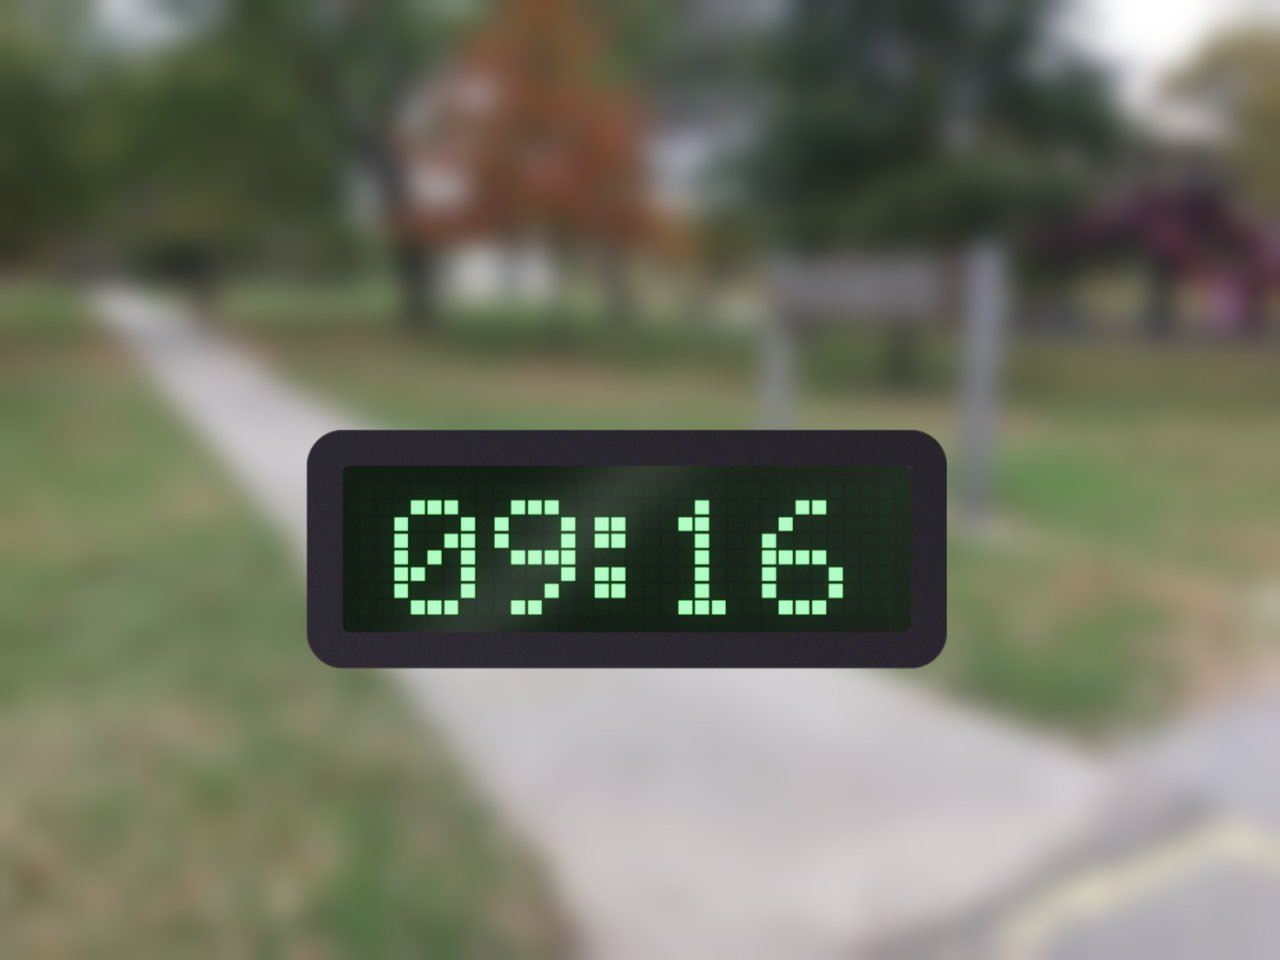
9:16
